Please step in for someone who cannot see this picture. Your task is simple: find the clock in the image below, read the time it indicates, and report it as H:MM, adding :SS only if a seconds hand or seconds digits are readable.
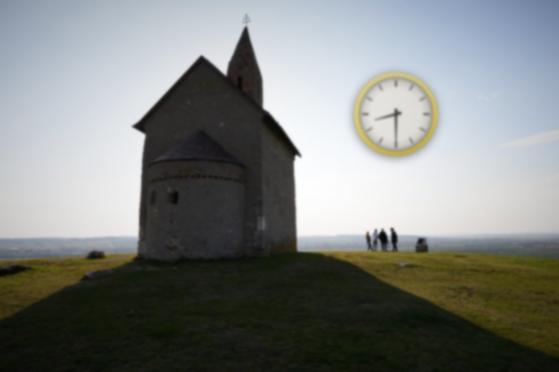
8:30
